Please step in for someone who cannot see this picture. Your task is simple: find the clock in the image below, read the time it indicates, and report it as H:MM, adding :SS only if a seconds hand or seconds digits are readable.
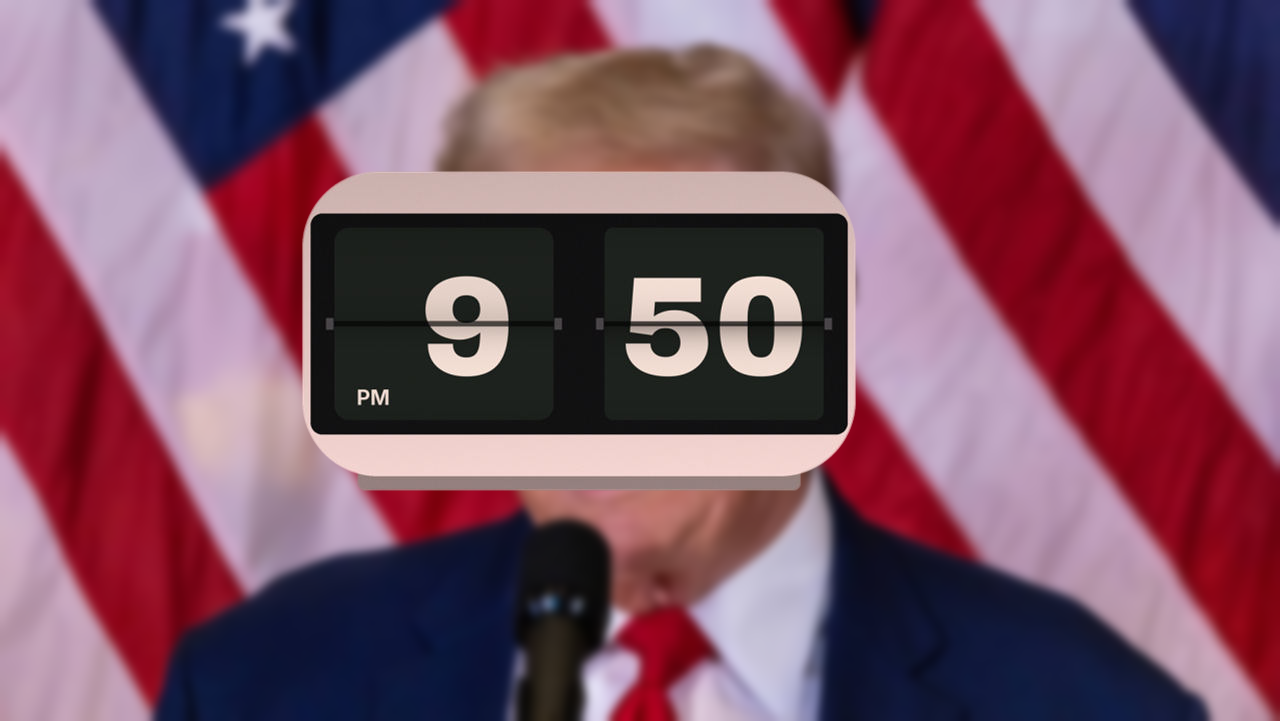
9:50
